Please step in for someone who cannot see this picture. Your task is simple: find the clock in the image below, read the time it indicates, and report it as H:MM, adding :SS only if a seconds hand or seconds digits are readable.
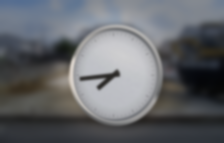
7:44
